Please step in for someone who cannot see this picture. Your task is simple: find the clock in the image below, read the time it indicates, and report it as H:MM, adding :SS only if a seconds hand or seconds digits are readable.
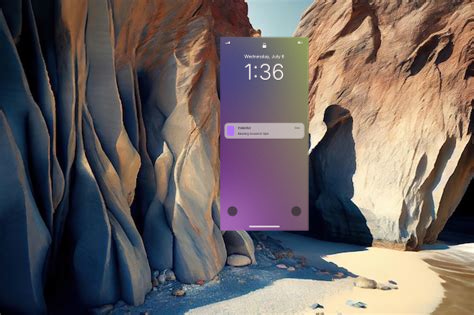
1:36
